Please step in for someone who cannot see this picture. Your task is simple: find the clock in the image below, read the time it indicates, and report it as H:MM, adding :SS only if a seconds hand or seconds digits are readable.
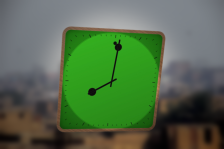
8:01
